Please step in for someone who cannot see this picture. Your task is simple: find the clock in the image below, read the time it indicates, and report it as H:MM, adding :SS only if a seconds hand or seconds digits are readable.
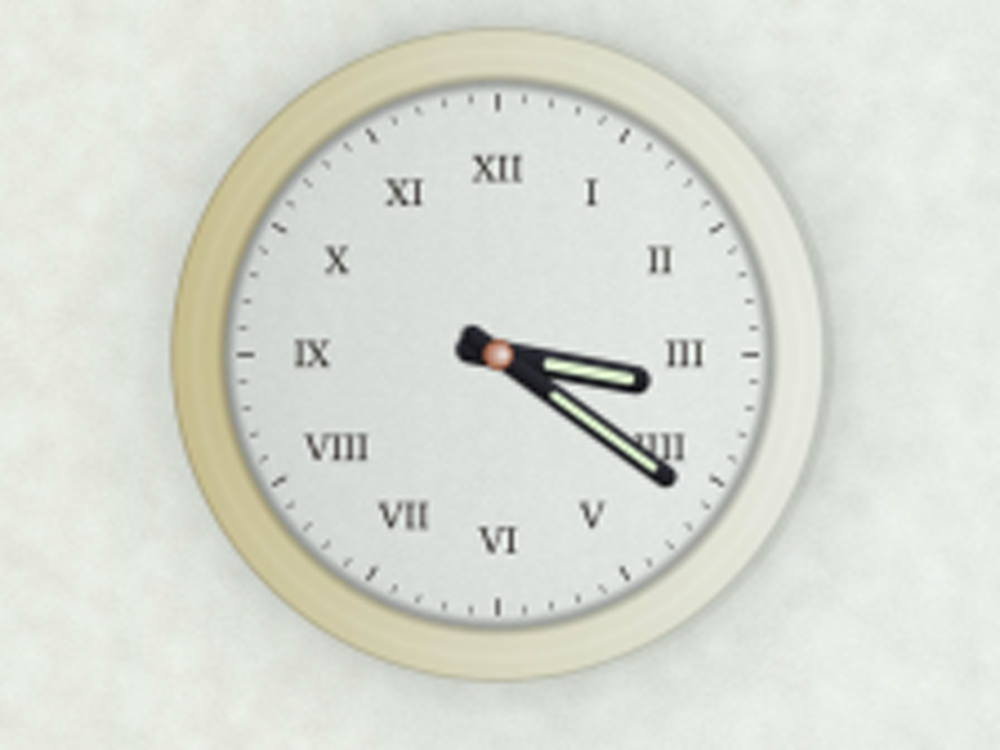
3:21
